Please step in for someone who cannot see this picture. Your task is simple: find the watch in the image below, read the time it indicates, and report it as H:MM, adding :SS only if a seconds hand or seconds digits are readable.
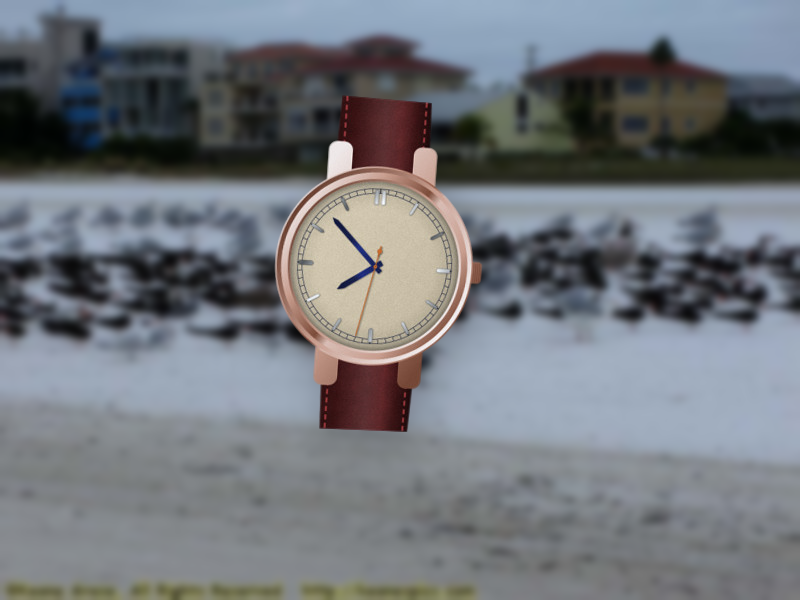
7:52:32
